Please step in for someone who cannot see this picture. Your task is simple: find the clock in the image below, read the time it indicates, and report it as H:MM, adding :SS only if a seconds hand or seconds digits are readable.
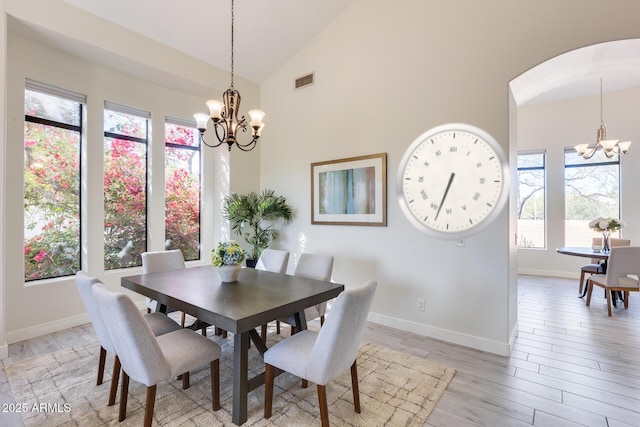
6:33
